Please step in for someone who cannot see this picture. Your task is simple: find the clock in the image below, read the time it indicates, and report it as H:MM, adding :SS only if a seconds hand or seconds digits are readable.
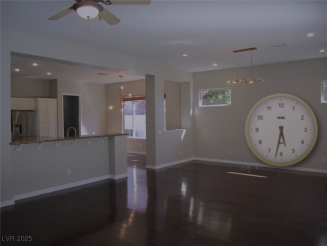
5:32
